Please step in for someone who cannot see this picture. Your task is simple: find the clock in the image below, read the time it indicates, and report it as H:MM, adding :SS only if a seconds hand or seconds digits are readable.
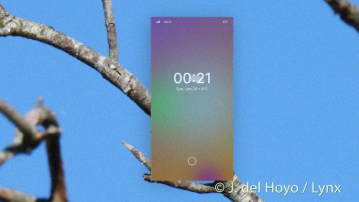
0:21
